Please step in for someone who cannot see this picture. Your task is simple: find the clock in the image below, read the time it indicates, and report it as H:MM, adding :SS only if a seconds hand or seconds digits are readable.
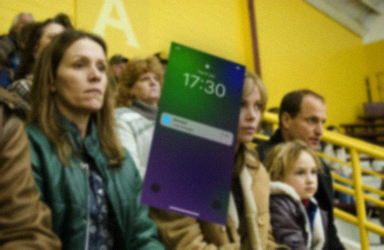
17:30
